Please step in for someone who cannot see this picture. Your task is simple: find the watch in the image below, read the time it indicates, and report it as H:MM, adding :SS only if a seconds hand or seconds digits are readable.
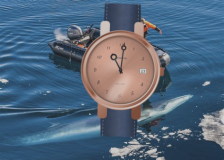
11:01
